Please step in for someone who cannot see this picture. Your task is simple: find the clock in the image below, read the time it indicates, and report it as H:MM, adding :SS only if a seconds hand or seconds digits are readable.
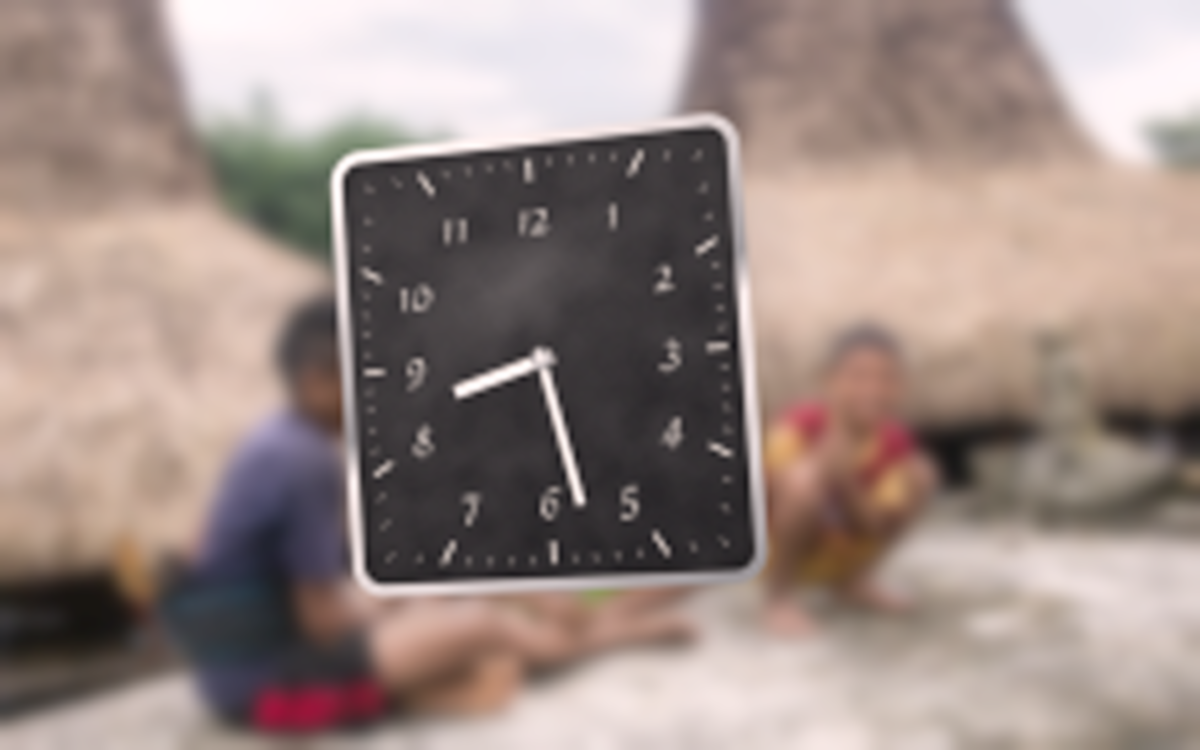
8:28
